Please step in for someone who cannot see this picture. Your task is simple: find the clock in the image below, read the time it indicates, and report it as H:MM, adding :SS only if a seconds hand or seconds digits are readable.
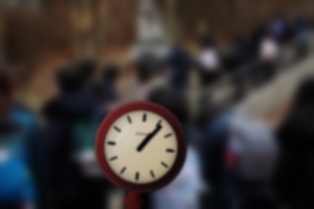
1:06
